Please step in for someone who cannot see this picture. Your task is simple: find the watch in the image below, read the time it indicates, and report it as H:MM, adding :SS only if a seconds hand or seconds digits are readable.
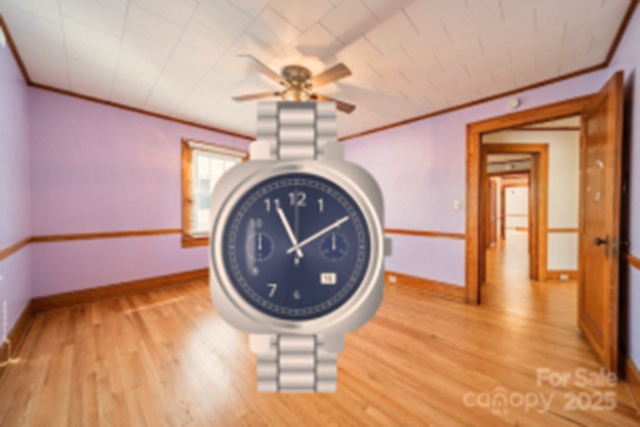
11:10
